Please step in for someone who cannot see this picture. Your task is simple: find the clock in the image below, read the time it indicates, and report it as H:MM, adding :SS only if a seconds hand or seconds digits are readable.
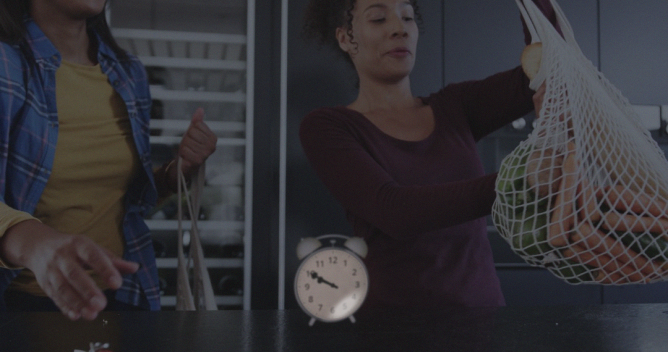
9:50
